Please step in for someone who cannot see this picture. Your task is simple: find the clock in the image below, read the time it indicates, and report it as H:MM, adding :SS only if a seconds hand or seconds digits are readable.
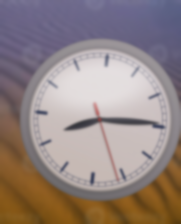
8:14:26
